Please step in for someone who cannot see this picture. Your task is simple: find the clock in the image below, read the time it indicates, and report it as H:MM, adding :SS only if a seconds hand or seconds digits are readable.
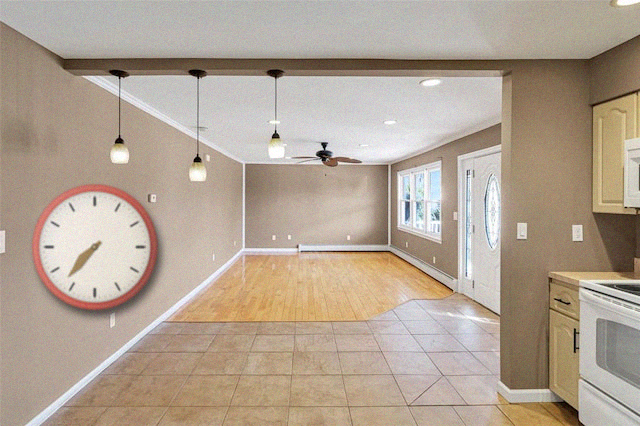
7:37
